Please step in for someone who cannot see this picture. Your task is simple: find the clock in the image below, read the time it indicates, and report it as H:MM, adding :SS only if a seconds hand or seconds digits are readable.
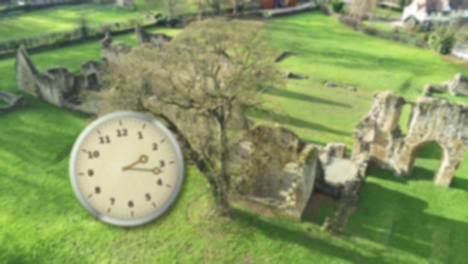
2:17
